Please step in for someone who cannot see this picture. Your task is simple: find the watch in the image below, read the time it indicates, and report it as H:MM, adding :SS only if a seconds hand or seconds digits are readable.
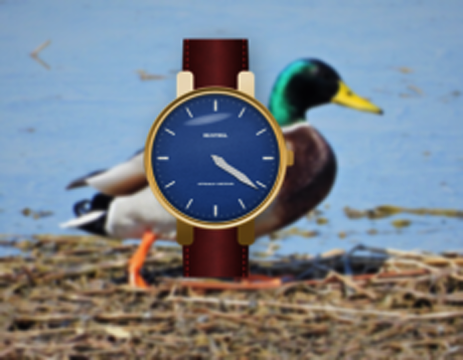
4:21
